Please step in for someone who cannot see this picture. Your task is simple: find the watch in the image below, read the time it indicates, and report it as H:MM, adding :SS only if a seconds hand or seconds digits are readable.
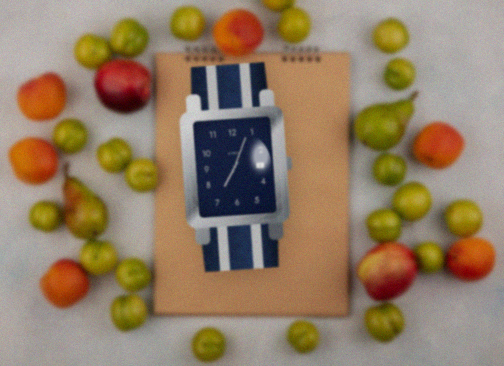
7:04
